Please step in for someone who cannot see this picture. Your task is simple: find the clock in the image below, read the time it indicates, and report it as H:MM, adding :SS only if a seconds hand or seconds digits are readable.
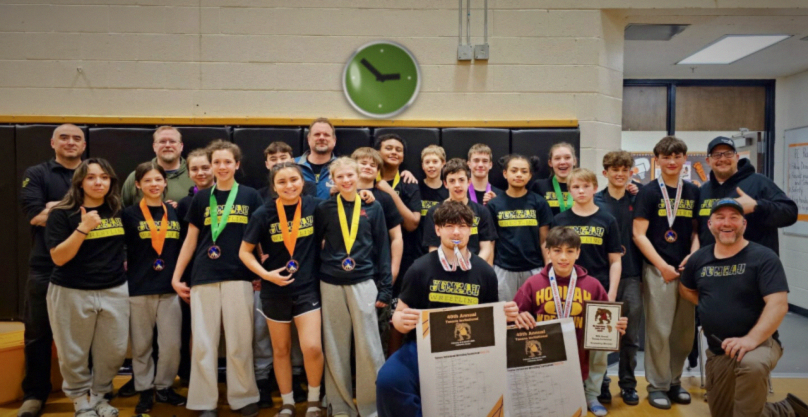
2:52
